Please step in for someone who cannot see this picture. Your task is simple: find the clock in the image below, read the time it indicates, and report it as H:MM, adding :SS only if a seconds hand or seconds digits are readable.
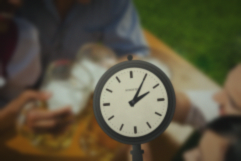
2:05
